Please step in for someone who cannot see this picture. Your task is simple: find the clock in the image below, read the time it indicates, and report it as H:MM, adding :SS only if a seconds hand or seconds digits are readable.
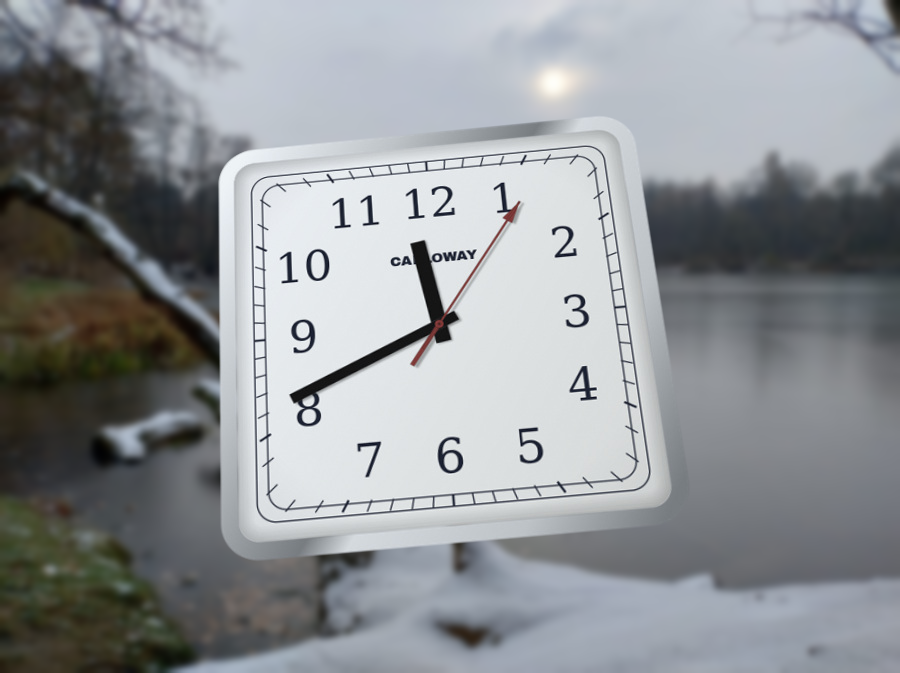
11:41:06
